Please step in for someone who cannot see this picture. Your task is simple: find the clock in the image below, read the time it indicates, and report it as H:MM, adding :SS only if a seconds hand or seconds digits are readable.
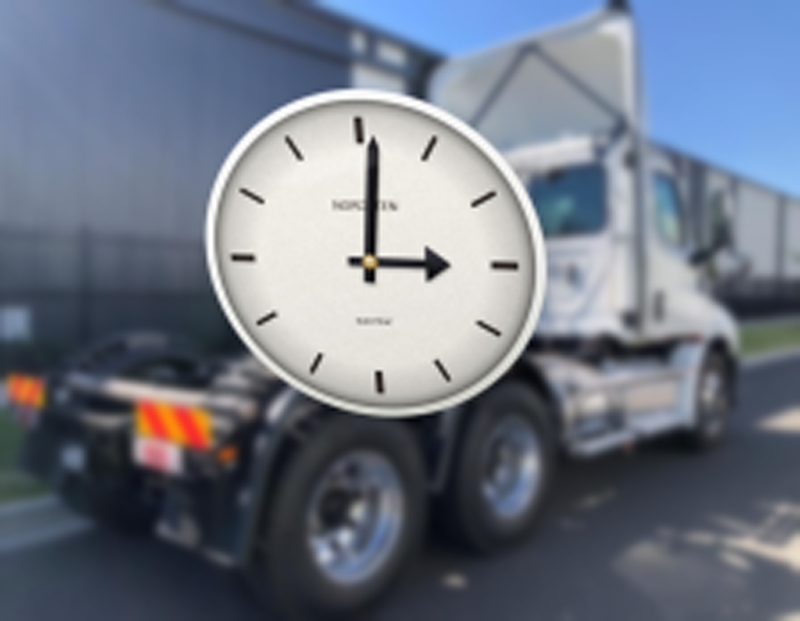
3:01
